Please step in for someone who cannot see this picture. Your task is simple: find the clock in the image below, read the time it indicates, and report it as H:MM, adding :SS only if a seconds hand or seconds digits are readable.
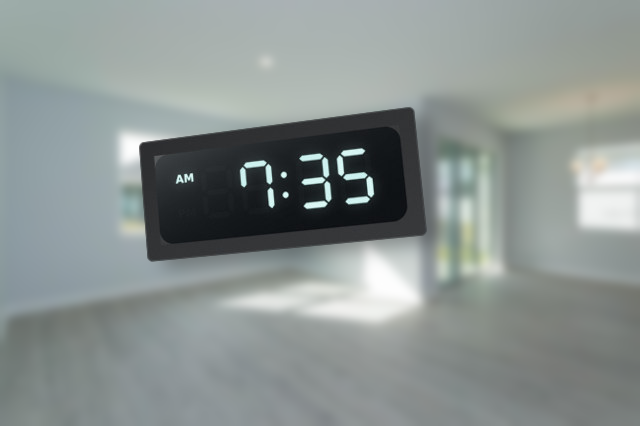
7:35
